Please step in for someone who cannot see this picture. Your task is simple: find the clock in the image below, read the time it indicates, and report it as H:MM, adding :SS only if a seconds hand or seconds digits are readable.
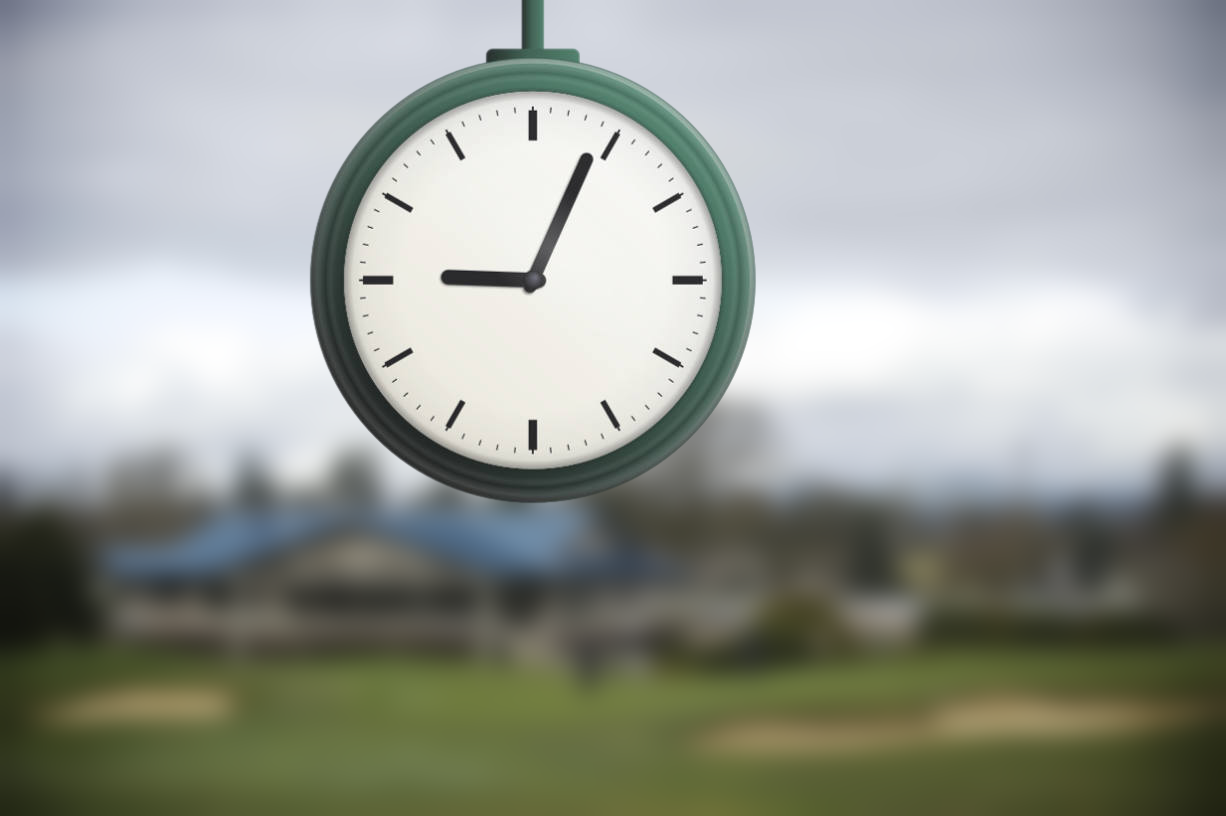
9:04
